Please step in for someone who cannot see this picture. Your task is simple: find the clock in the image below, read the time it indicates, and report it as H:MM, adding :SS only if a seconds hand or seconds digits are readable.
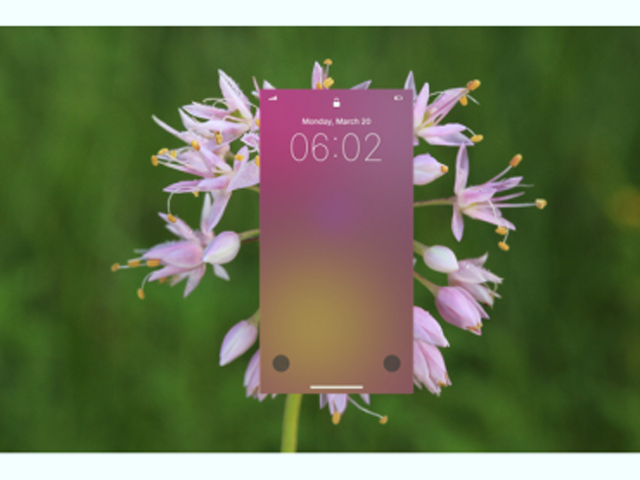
6:02
